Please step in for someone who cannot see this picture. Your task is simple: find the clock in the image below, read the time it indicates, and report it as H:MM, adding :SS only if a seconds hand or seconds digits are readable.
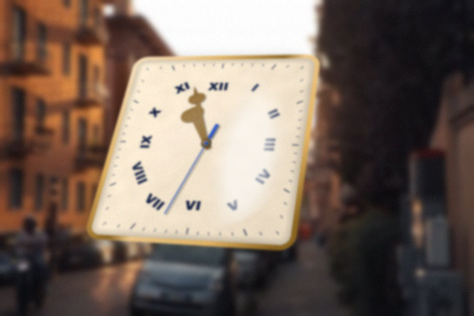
10:56:33
